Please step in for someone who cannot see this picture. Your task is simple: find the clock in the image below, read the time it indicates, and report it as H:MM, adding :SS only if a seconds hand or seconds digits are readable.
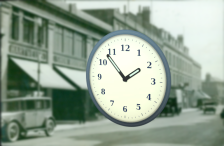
1:53
